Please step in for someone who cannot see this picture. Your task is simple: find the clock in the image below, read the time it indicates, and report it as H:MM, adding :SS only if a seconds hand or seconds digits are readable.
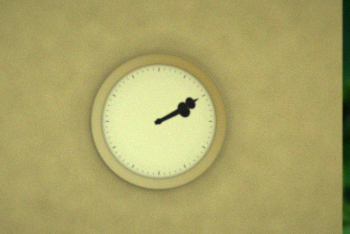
2:10
